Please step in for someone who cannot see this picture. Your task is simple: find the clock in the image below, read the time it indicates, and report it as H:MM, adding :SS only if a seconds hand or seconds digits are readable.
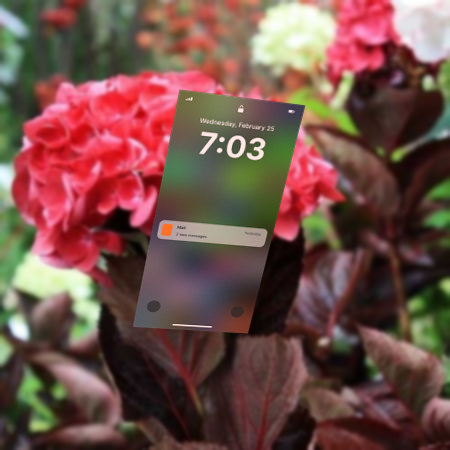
7:03
